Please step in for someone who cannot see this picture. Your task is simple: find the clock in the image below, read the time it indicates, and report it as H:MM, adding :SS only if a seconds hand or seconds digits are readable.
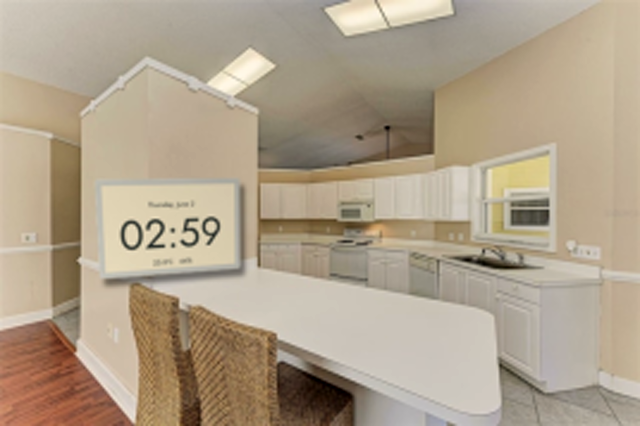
2:59
